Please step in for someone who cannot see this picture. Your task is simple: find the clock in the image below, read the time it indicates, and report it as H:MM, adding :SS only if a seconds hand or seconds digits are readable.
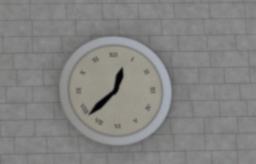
12:38
